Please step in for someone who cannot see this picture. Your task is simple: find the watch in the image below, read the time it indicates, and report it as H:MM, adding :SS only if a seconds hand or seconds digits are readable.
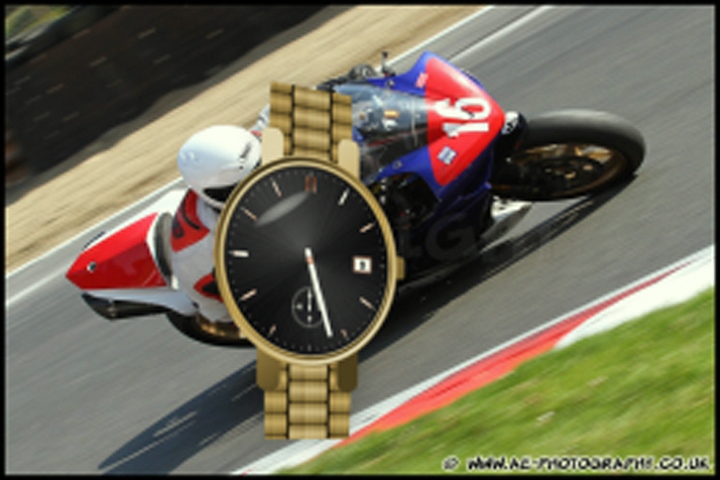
5:27
